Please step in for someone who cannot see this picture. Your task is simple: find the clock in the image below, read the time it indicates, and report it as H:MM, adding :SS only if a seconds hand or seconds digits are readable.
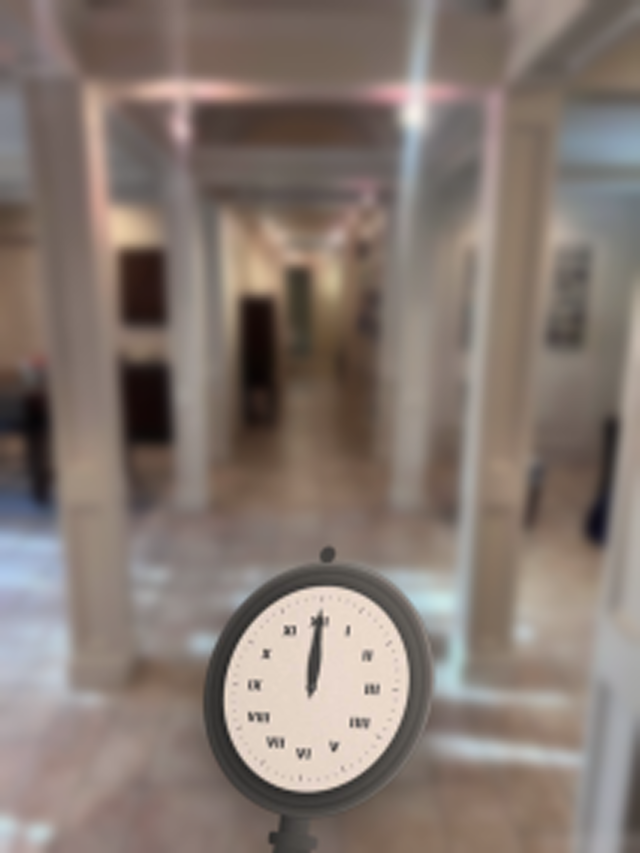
12:00
